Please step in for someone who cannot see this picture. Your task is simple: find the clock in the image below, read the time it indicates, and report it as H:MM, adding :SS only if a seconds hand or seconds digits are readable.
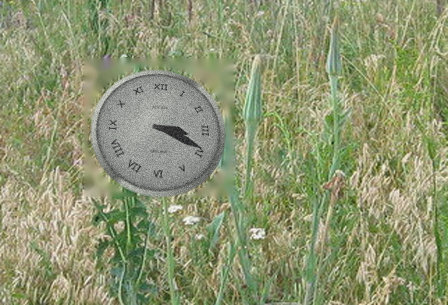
3:19
